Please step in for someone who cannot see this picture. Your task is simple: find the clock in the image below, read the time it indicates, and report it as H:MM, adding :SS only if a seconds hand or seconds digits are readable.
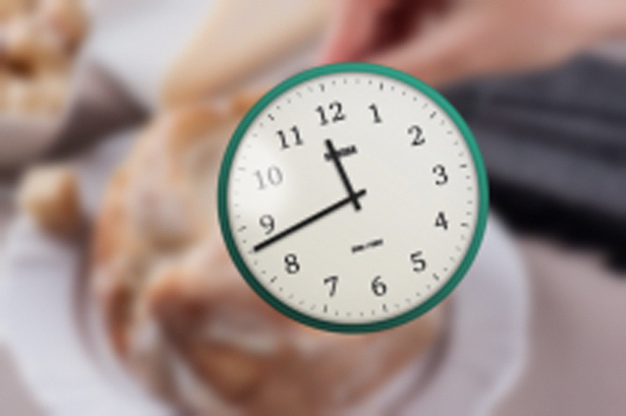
11:43
